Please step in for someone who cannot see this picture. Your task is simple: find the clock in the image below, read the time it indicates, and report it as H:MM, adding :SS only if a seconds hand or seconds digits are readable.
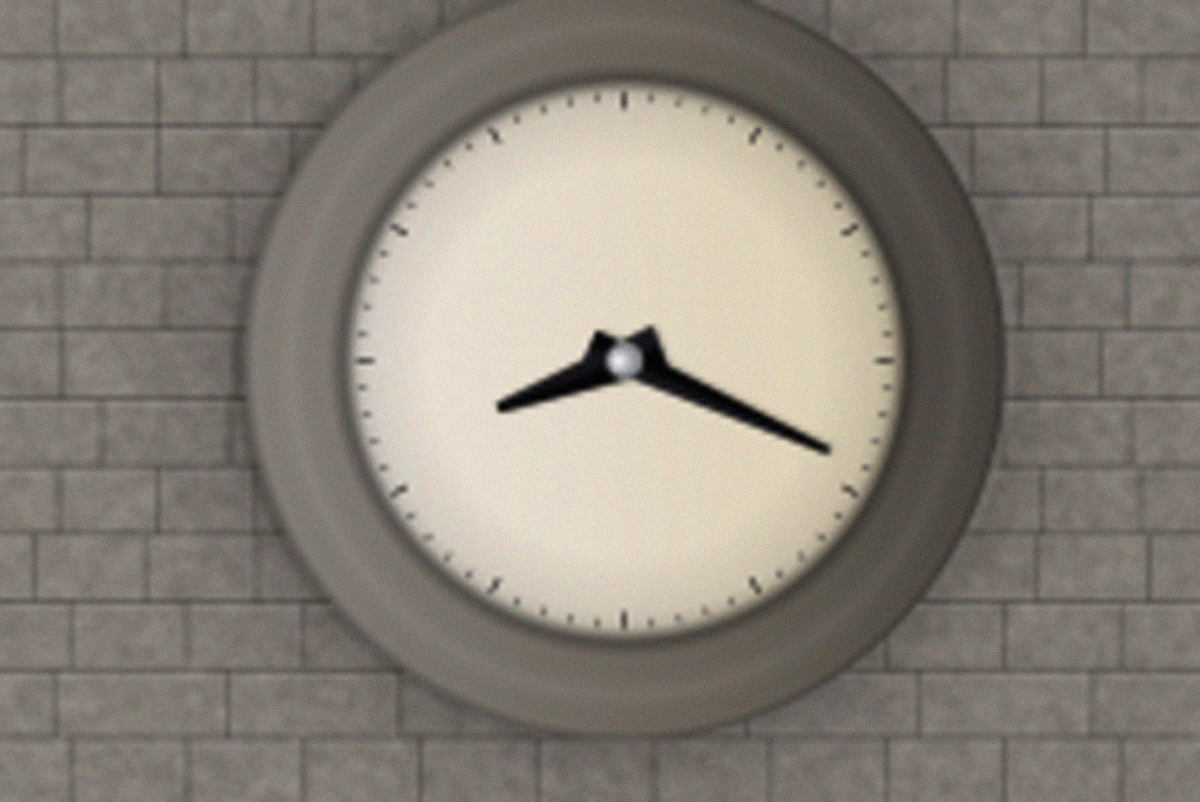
8:19
